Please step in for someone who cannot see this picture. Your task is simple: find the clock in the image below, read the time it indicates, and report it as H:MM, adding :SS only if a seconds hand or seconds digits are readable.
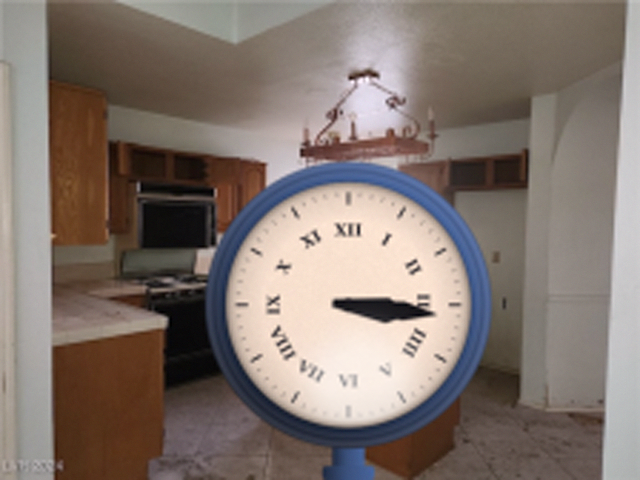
3:16
